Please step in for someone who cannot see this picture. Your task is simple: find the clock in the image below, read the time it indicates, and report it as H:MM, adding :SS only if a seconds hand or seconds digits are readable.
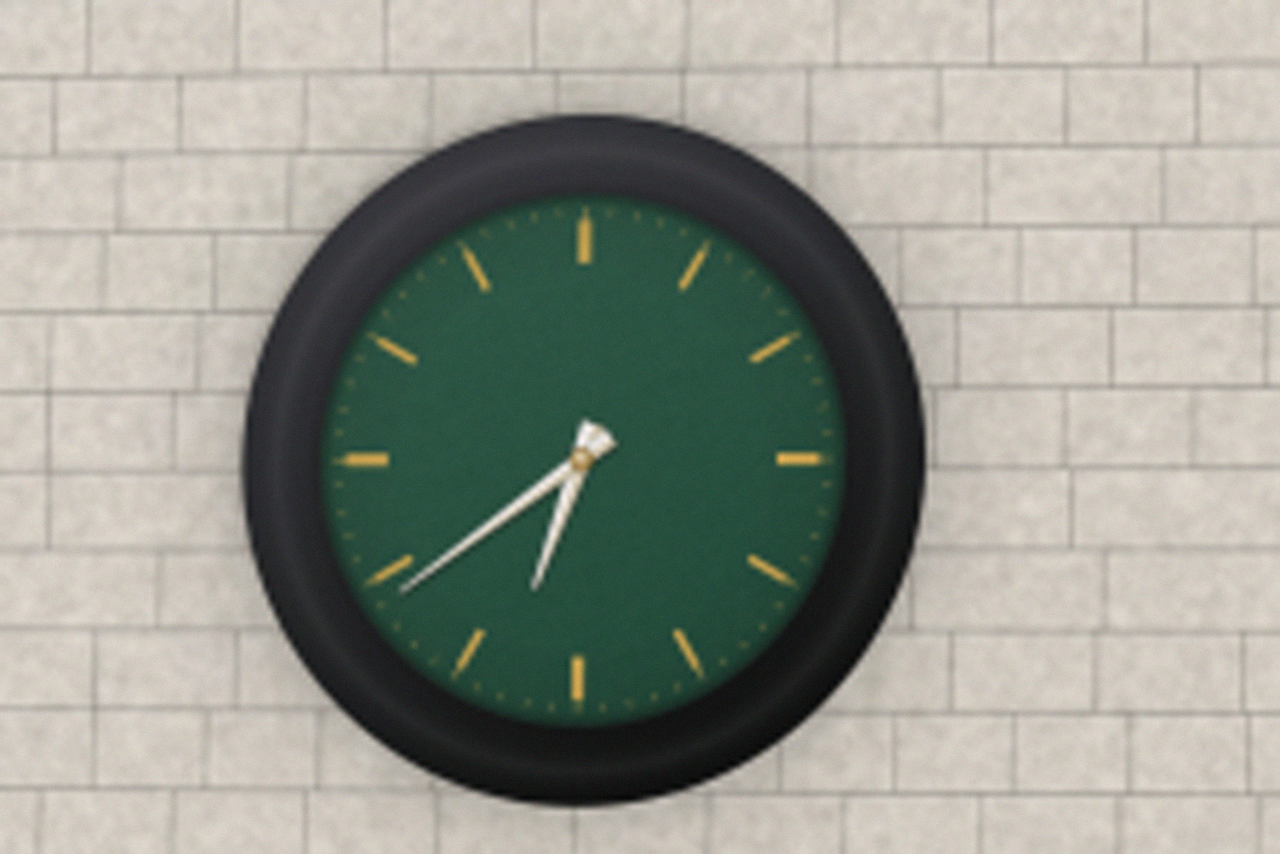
6:39
